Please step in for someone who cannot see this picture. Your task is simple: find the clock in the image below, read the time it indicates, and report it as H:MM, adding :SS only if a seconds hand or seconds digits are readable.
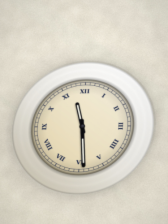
11:29
